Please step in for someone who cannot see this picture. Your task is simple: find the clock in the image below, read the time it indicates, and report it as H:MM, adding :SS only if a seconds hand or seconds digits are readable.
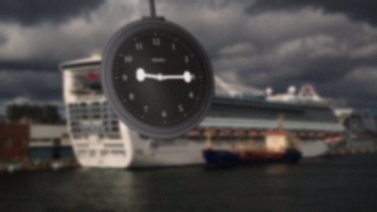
9:15
